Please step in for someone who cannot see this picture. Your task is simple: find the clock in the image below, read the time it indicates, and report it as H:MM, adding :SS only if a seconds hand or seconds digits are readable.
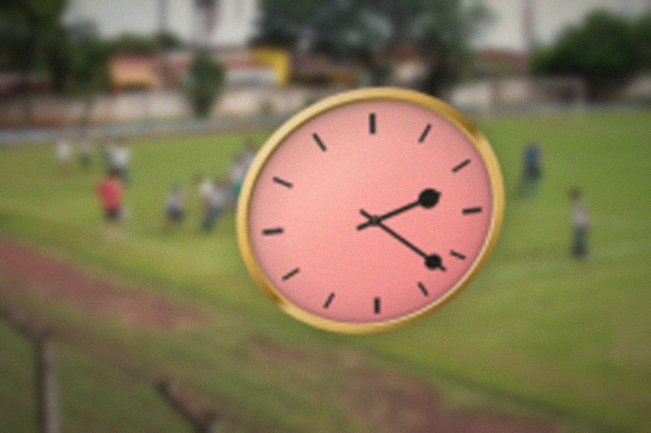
2:22
